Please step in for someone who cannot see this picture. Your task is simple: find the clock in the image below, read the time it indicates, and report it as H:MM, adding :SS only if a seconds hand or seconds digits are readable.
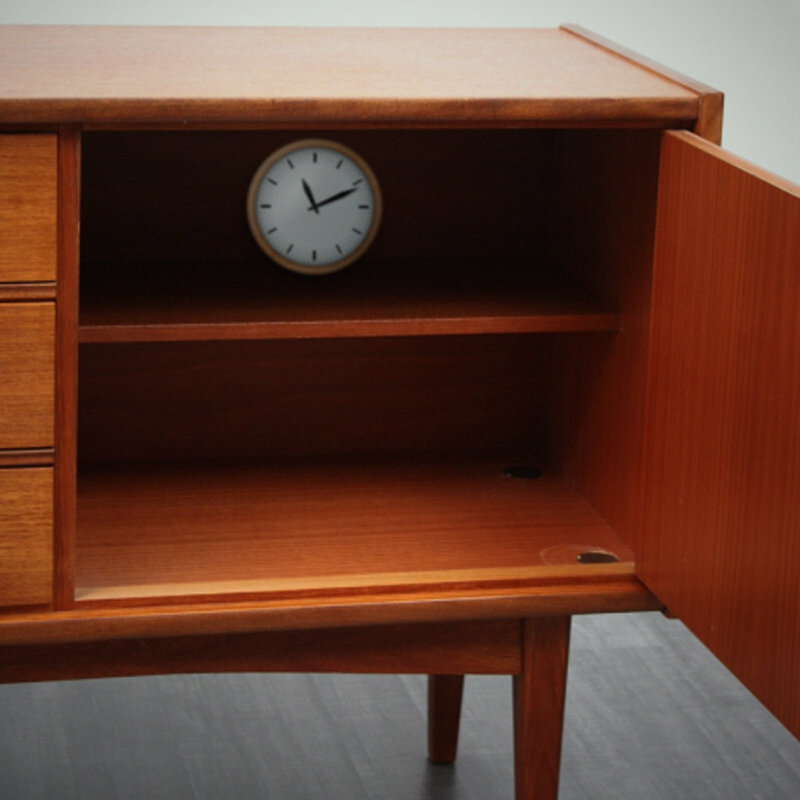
11:11
